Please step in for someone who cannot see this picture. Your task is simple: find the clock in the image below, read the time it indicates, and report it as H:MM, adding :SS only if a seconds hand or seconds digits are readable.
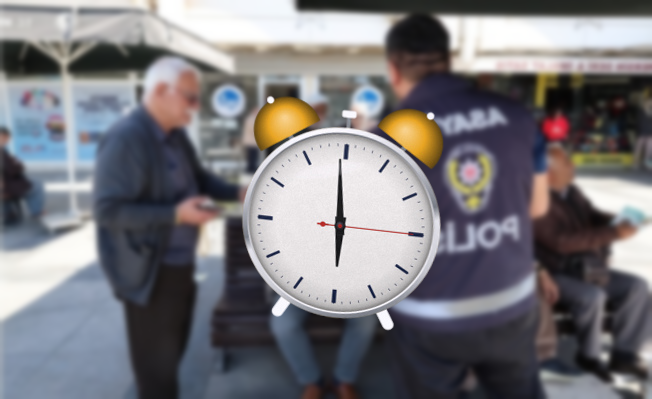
5:59:15
